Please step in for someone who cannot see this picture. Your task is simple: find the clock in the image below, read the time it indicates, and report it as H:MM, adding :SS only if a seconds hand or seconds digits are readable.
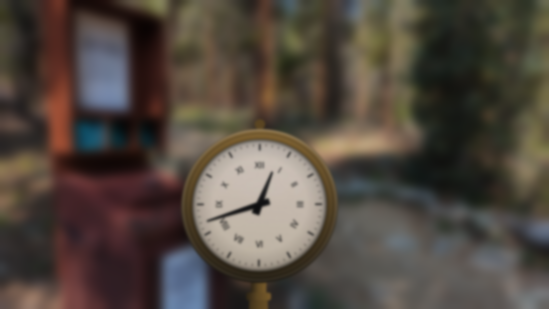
12:42
